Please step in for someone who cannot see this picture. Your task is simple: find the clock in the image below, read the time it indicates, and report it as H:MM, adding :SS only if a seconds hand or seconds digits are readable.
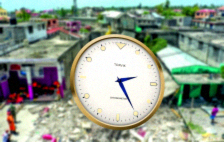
2:25
